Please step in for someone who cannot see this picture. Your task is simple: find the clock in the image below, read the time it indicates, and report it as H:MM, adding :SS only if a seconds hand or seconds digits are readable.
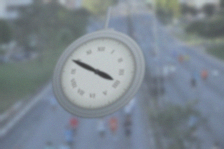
3:49
